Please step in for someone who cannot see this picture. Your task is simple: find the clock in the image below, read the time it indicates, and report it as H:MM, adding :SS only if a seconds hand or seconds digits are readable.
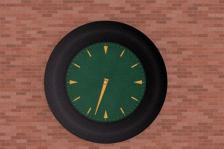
6:33
